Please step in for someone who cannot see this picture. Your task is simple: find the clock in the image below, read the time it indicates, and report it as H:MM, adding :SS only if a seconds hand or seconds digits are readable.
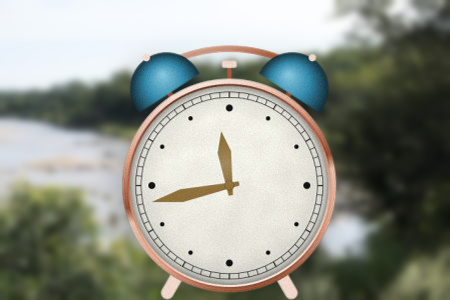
11:43
